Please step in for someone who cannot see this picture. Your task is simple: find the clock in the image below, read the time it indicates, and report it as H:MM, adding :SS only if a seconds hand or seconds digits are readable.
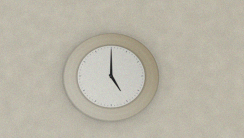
5:00
